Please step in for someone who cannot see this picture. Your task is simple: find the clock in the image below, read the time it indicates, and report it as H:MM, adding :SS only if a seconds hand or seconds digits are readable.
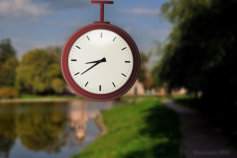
8:39
